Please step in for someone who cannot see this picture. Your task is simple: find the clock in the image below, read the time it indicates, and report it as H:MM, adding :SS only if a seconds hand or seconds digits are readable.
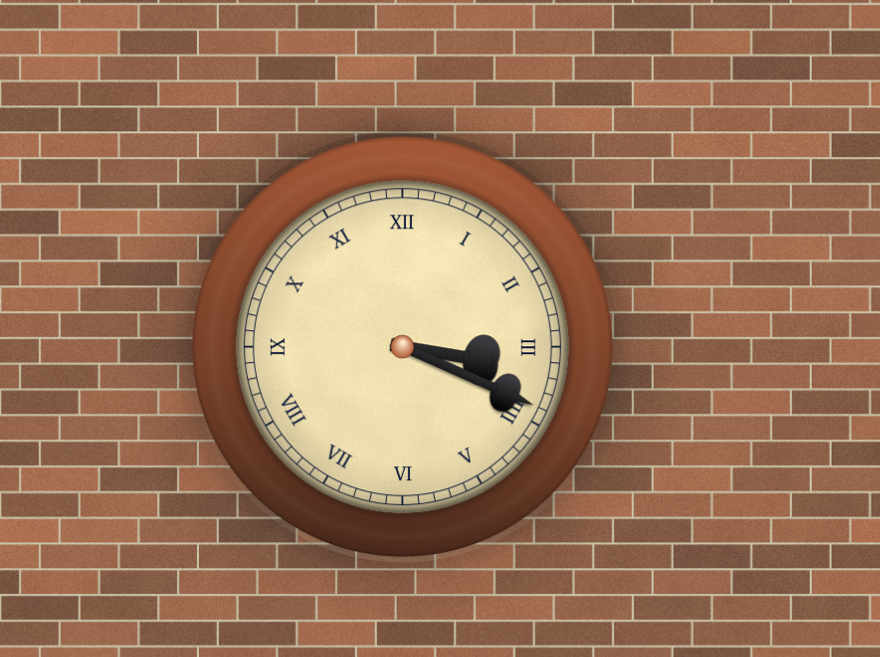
3:19
